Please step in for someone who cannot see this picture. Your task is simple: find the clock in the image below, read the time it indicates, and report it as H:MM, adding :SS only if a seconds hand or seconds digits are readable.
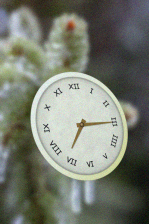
7:15
